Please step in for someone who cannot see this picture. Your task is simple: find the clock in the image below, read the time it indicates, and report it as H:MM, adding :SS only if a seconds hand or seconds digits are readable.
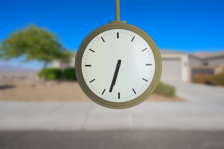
6:33
